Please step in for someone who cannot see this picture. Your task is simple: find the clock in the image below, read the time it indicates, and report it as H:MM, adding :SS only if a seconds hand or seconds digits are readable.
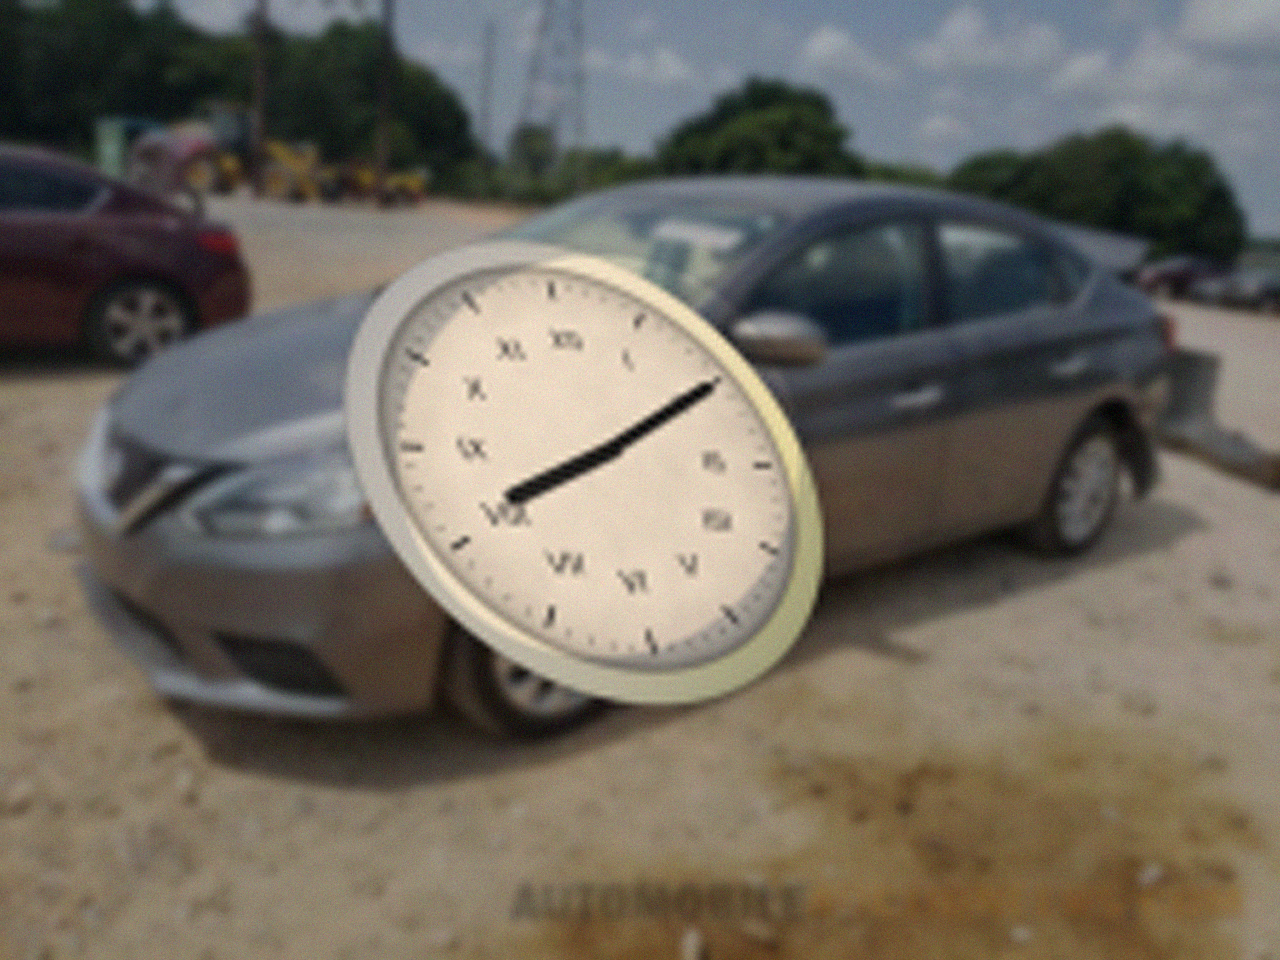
8:10
